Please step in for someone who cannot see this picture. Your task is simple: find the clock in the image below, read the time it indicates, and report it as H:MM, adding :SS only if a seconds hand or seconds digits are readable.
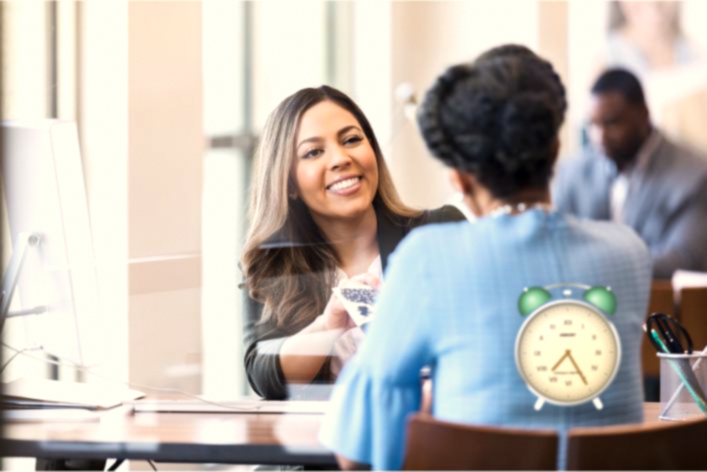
7:25
